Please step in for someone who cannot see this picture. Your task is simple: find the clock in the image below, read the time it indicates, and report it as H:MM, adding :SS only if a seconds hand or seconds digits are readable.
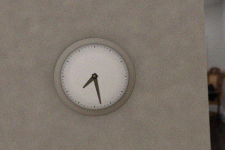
7:28
